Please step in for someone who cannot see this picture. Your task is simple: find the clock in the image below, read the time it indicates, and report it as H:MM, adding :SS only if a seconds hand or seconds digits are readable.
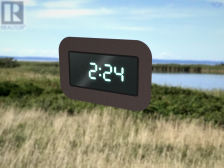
2:24
